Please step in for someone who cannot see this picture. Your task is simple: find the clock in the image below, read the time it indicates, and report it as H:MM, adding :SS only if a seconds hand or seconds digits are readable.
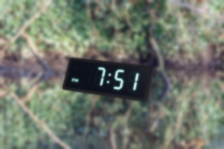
7:51
